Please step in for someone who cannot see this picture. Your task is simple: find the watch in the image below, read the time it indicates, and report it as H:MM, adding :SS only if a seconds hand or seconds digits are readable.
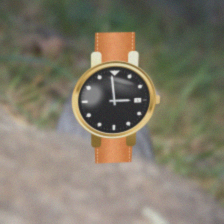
2:59
